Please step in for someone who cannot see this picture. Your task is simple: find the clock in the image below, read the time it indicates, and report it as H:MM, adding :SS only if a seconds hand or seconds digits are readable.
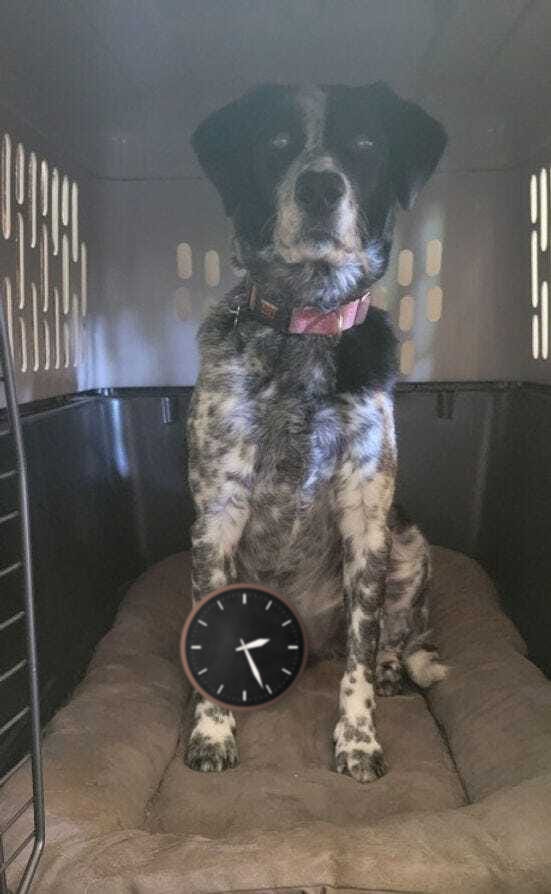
2:26
